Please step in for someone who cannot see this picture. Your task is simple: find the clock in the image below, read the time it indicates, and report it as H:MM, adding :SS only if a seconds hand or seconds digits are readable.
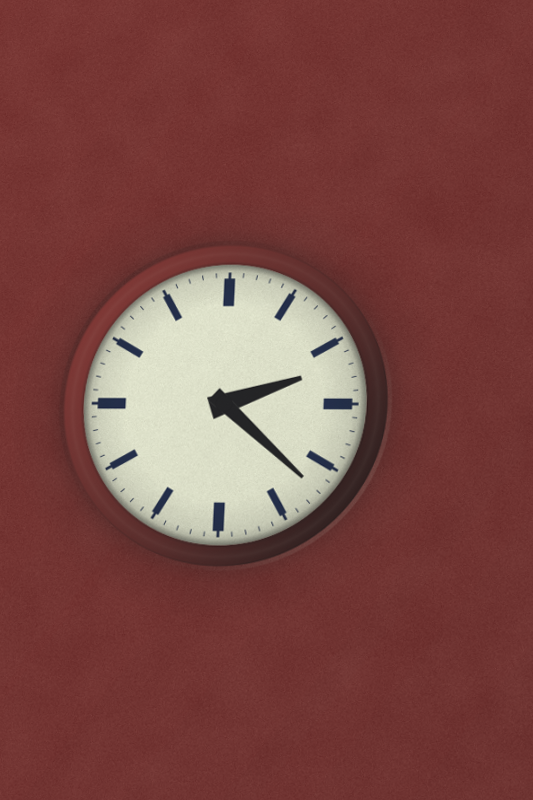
2:22
